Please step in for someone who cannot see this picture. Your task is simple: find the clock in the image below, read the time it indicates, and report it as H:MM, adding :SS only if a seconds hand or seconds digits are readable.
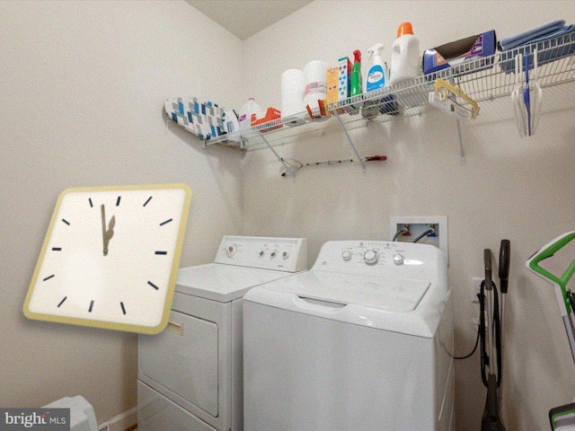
11:57
